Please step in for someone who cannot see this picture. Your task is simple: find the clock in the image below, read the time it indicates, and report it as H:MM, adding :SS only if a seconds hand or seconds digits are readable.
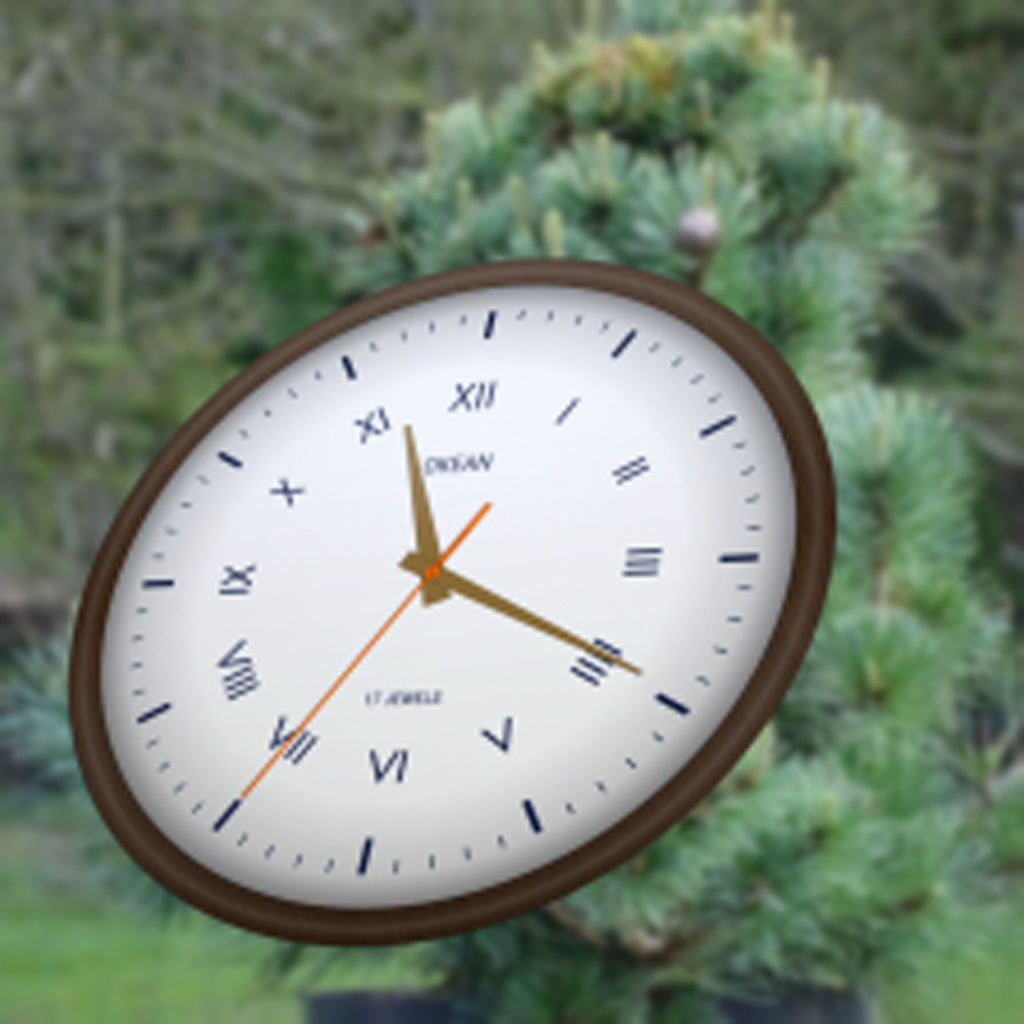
11:19:35
